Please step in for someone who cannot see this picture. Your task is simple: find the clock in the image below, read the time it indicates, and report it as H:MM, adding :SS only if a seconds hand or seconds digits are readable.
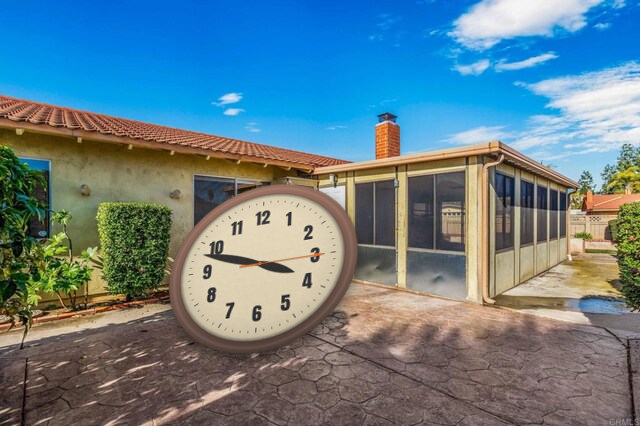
3:48:15
